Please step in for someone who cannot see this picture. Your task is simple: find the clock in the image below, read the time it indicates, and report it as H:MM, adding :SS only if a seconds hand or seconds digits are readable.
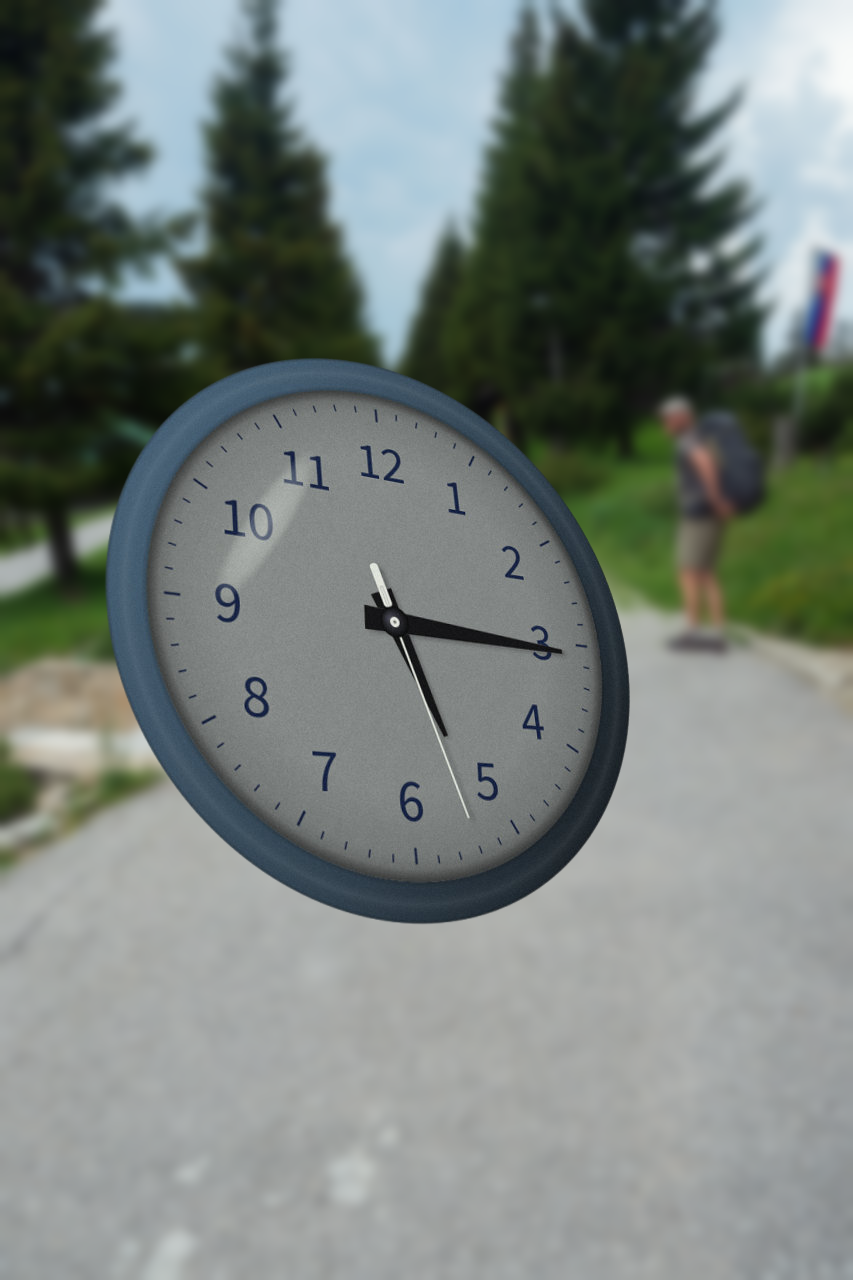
5:15:27
